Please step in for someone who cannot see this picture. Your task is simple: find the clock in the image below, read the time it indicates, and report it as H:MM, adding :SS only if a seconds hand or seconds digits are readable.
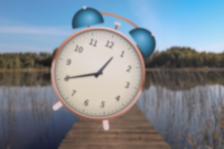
12:40
